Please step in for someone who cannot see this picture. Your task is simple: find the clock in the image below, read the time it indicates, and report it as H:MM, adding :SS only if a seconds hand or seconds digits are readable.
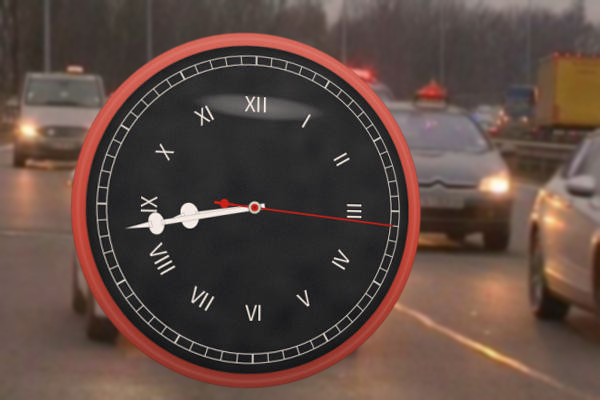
8:43:16
